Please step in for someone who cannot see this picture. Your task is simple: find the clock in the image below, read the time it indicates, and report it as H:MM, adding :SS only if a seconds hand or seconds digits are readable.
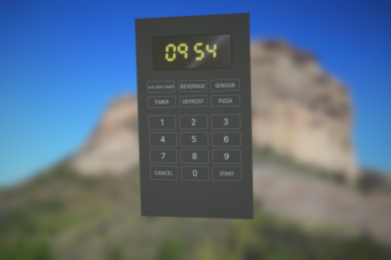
9:54
